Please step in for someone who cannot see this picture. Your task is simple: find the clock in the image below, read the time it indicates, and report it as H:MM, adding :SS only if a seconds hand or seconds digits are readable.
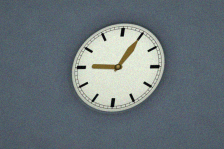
9:05
